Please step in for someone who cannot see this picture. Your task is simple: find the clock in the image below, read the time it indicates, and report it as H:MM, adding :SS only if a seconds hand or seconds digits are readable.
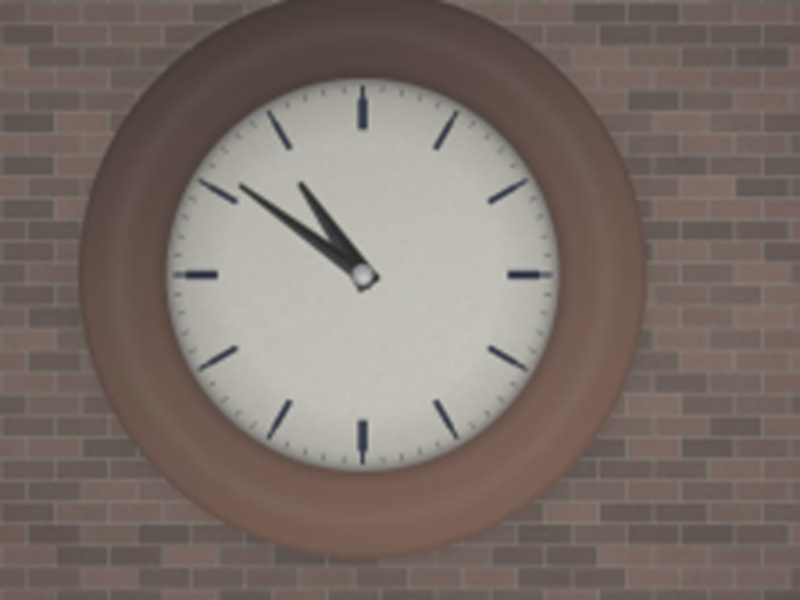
10:51
